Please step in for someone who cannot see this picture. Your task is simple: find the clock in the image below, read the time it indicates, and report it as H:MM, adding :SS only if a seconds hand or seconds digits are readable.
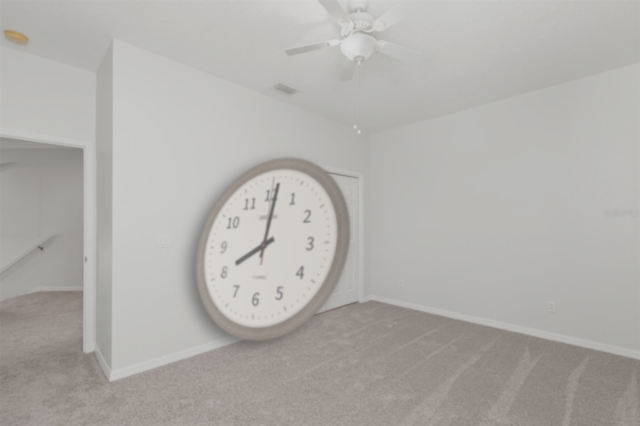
8:01:00
